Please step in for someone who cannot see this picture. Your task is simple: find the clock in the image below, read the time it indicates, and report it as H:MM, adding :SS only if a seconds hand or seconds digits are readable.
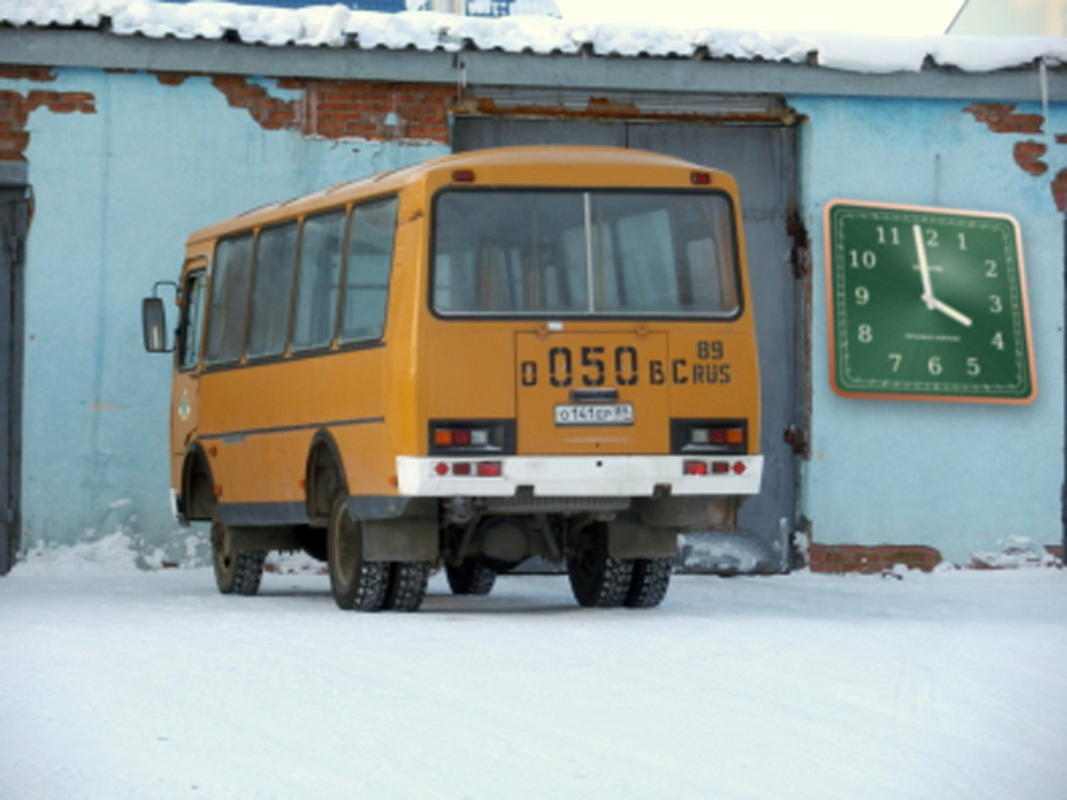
3:59
